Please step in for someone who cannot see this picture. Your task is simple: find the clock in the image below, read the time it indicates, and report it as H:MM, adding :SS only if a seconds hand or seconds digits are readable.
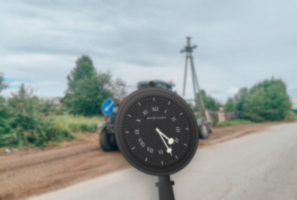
4:26
